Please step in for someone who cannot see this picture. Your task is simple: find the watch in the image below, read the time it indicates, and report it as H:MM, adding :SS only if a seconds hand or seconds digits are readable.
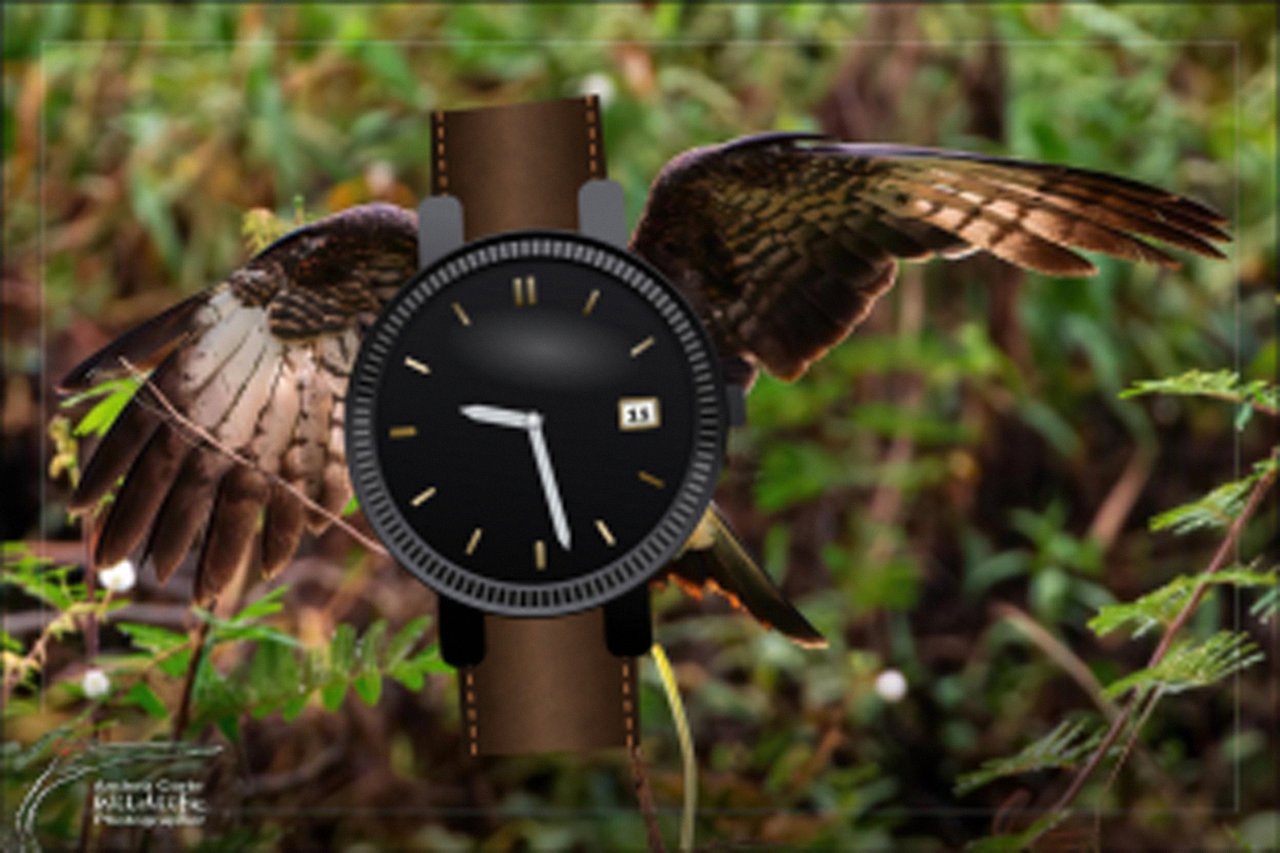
9:28
